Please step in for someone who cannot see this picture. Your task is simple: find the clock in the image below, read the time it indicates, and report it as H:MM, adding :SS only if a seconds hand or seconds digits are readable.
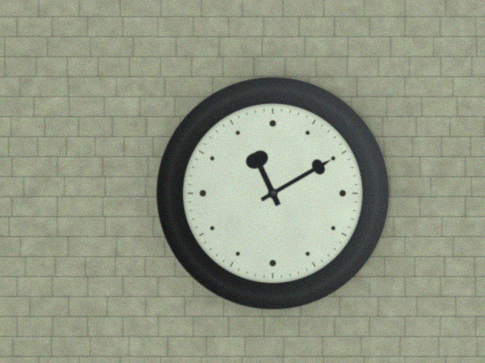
11:10
